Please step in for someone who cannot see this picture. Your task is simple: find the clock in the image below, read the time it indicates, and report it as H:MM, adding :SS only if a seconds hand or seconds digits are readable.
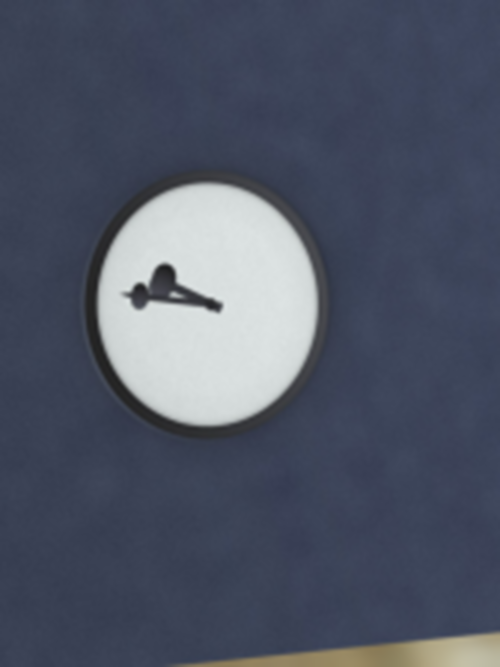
9:46
